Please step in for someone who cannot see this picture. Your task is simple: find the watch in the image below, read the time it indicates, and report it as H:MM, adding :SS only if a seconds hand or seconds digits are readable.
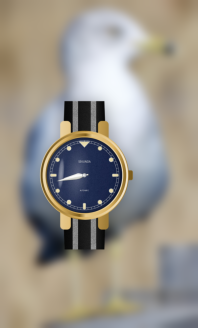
8:43
